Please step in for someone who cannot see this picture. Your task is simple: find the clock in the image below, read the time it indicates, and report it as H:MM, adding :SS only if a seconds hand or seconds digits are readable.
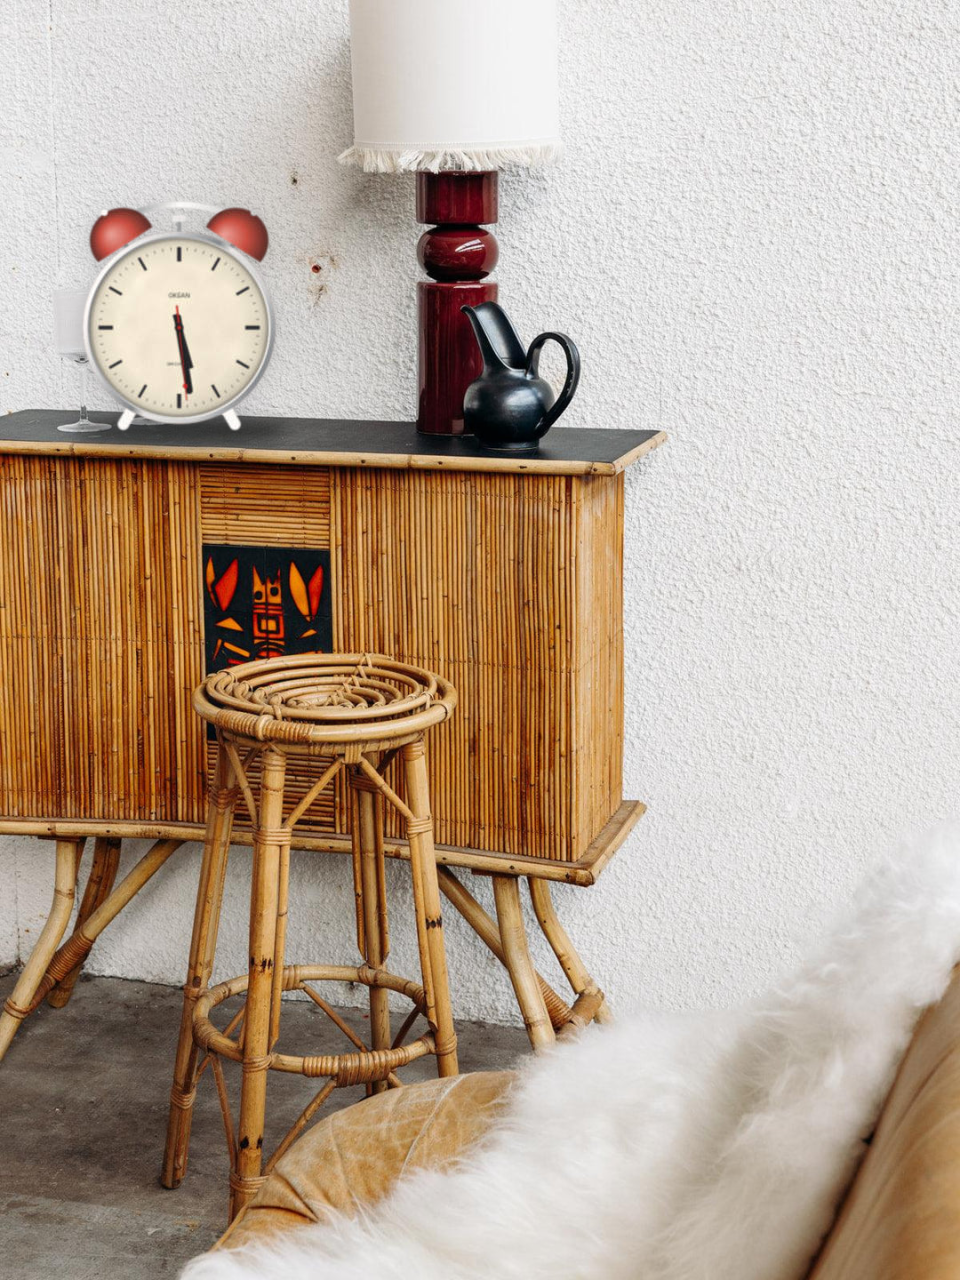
5:28:29
